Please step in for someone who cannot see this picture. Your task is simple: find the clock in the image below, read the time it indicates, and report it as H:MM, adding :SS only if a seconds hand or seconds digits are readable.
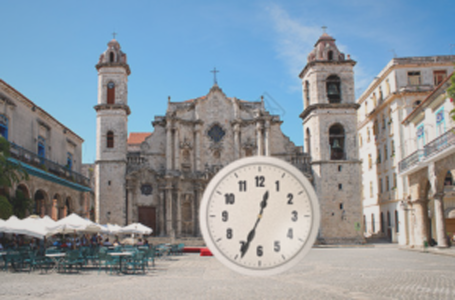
12:34
